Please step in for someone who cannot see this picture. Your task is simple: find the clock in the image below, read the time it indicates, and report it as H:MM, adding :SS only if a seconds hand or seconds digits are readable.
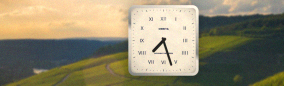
7:27
